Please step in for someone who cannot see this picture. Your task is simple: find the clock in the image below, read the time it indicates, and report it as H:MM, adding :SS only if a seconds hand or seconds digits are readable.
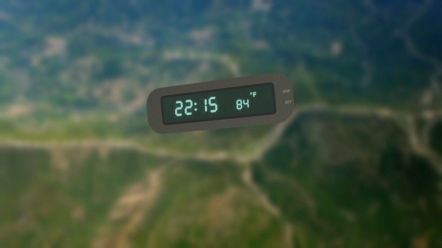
22:15
